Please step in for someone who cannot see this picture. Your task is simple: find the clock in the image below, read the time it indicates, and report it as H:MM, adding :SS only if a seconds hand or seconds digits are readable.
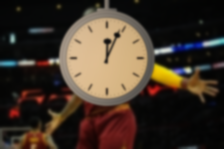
12:04
